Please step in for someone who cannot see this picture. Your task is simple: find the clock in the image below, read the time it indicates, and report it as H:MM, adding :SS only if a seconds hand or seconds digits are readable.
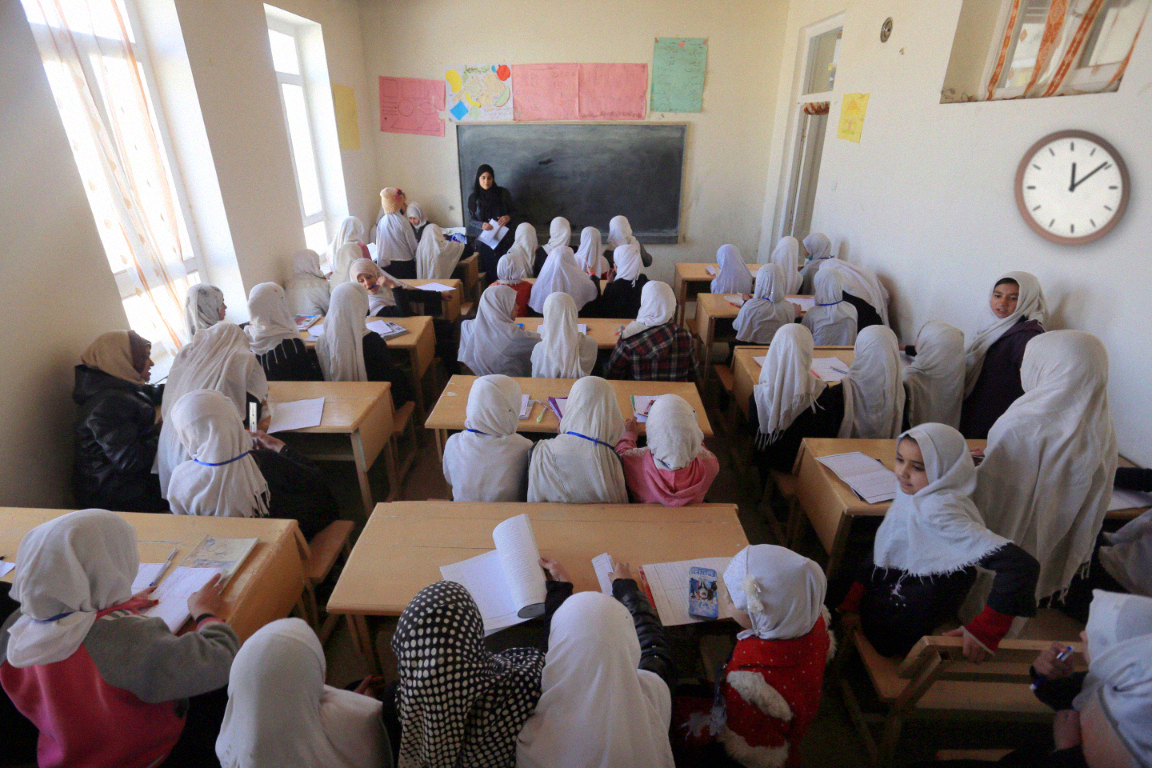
12:09
